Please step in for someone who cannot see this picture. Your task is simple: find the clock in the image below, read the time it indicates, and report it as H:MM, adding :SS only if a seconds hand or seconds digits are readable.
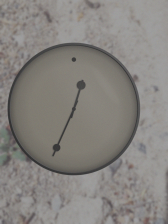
12:34
